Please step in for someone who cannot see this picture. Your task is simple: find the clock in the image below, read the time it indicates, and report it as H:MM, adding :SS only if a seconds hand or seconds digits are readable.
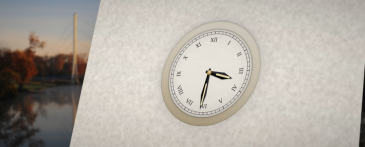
3:31
